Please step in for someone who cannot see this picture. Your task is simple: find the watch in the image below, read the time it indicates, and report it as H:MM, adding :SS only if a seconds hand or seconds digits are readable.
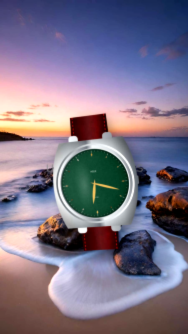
6:18
